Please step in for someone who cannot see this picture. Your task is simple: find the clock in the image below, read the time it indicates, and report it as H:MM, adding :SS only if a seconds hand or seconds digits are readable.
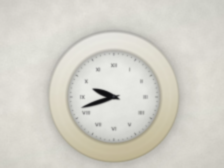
9:42
